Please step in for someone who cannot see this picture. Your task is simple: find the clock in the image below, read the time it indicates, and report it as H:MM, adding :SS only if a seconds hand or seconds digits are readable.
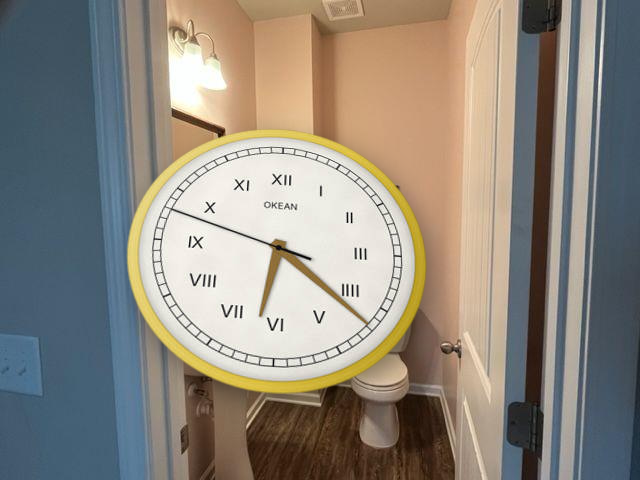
6:21:48
